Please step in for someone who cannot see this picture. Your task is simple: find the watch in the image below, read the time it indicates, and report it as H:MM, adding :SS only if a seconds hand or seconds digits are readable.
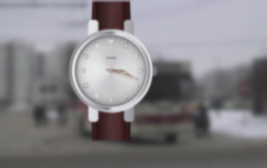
3:18
